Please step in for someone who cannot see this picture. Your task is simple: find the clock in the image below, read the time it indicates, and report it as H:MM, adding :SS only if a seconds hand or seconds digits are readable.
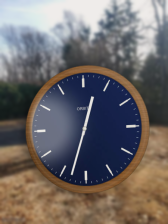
12:33
